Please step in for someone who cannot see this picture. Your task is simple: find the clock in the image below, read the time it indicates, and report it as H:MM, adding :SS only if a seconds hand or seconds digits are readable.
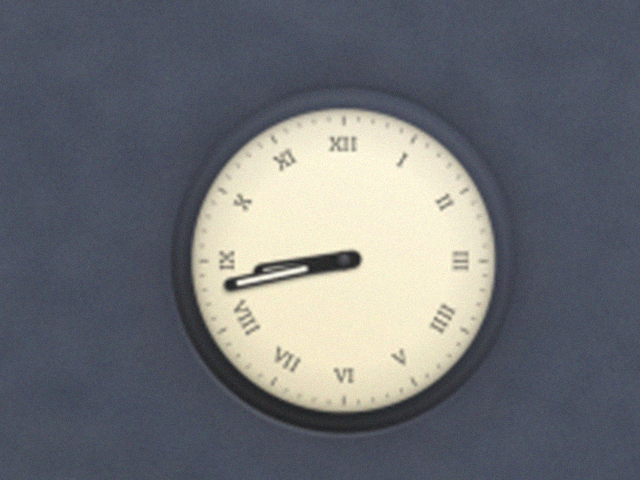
8:43
